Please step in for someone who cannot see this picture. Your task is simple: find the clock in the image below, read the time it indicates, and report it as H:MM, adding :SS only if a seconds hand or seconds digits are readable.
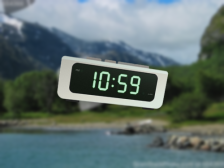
10:59
